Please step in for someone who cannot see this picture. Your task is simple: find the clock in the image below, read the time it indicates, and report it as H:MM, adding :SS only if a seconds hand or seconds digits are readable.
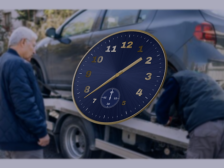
1:38
